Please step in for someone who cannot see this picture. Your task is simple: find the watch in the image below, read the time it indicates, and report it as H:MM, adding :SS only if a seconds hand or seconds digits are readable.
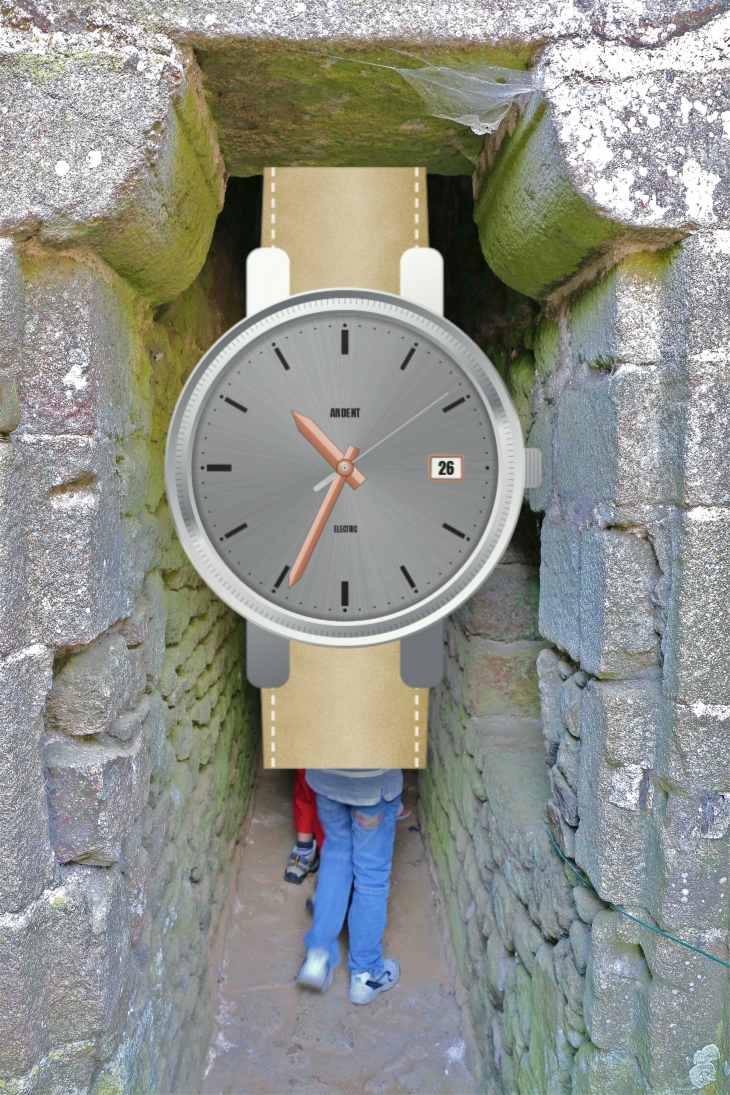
10:34:09
